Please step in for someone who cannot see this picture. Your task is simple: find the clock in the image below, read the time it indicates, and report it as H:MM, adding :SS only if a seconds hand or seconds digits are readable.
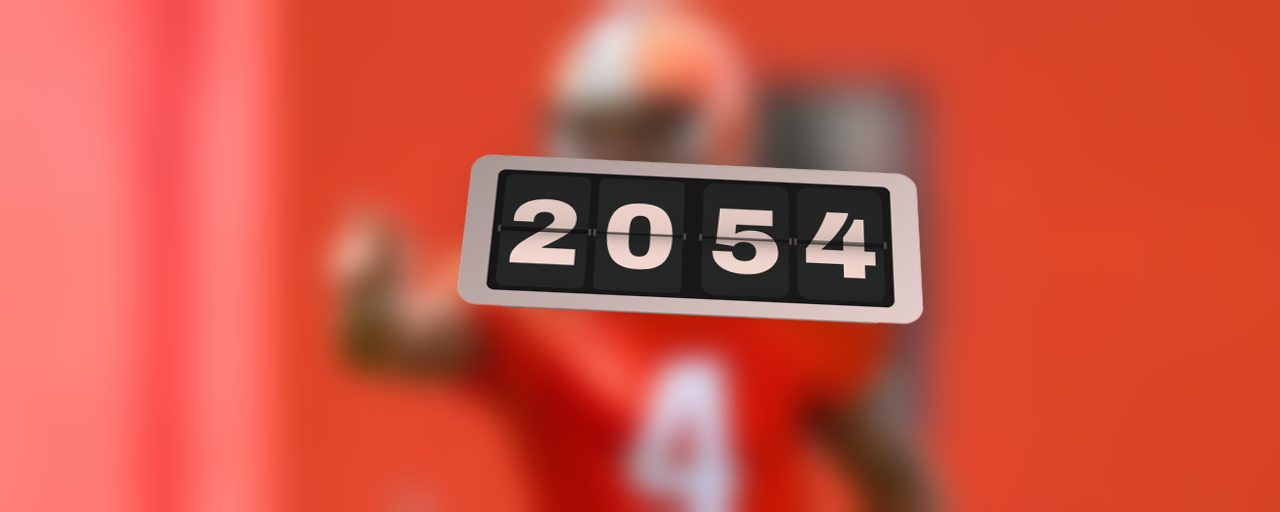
20:54
